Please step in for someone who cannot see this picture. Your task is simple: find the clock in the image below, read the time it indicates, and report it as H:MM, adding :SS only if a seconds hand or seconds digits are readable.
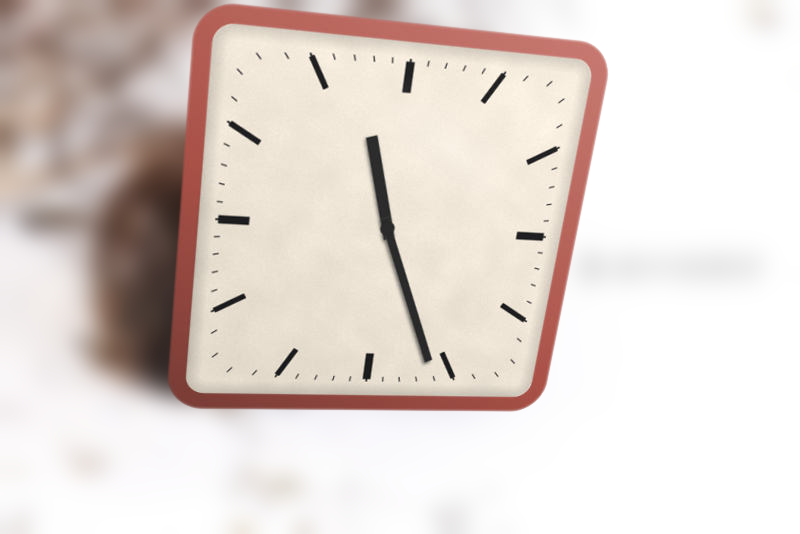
11:26
